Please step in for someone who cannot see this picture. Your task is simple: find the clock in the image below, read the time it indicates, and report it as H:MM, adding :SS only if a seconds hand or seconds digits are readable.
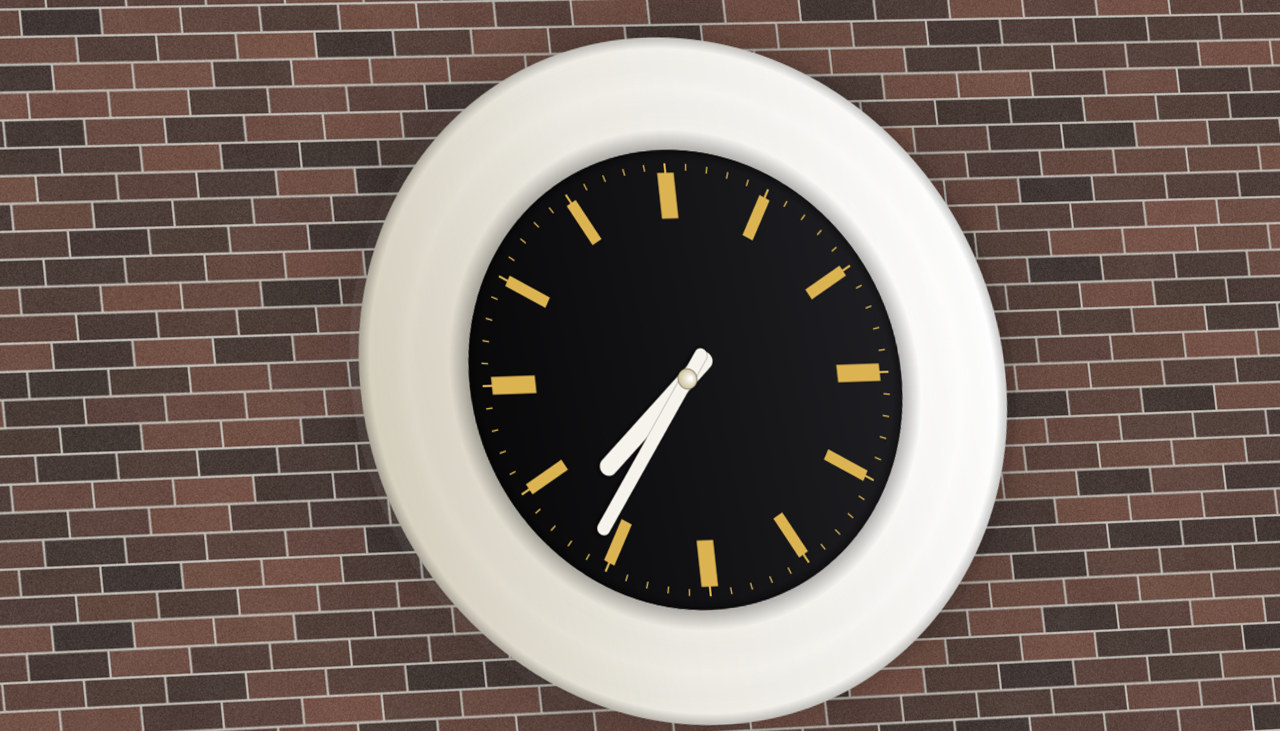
7:36
